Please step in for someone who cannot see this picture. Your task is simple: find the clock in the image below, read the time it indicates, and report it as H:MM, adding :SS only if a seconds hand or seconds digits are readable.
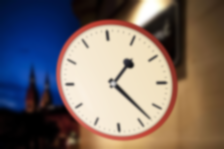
1:23
